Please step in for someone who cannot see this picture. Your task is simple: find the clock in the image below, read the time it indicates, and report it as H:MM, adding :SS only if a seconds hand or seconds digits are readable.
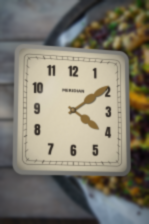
4:09
